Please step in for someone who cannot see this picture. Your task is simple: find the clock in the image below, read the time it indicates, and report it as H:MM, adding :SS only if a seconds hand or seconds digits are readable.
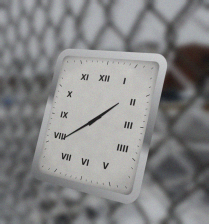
1:39
